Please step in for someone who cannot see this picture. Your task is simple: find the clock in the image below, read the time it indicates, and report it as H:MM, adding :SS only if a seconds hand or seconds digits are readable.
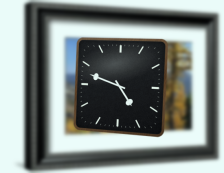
4:48
